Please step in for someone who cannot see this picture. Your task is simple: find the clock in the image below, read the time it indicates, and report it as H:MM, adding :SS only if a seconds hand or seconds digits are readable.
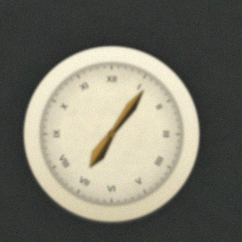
7:06
